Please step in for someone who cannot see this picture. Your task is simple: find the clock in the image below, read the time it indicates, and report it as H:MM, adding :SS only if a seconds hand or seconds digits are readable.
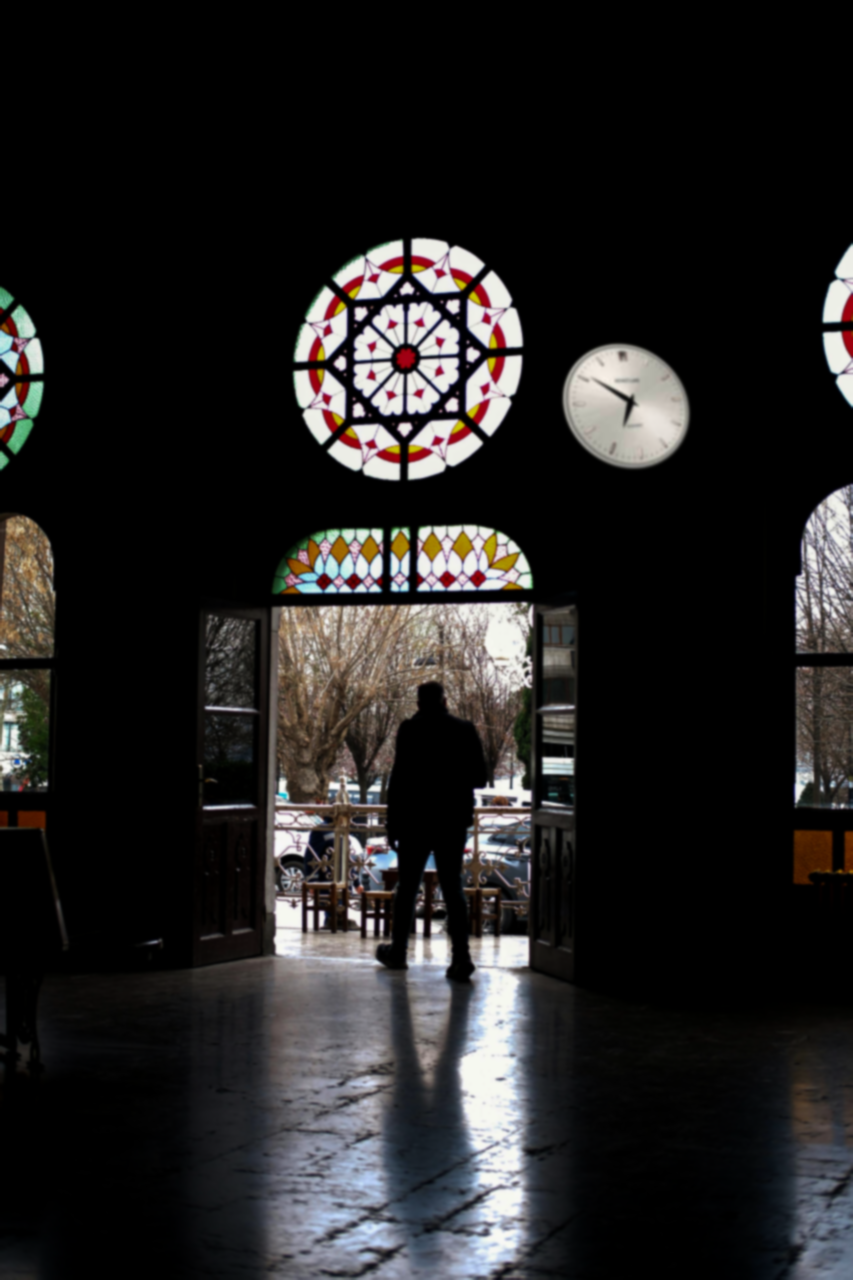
6:51
